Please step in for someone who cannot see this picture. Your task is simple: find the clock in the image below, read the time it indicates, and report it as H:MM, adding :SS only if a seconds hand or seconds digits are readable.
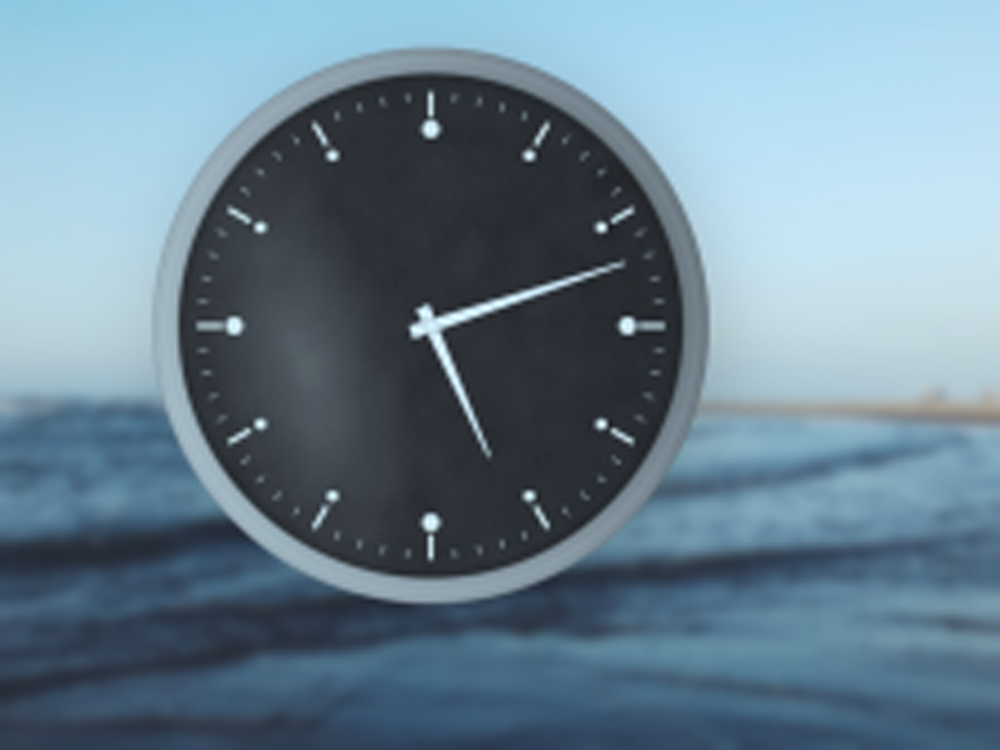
5:12
